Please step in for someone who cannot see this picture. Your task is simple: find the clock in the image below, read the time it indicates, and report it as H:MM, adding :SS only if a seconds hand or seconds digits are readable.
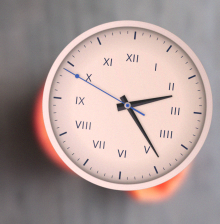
2:23:49
